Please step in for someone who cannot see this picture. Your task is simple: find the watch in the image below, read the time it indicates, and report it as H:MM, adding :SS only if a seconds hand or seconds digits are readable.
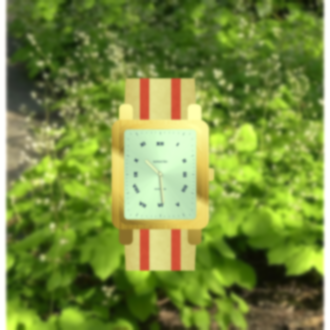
10:29
